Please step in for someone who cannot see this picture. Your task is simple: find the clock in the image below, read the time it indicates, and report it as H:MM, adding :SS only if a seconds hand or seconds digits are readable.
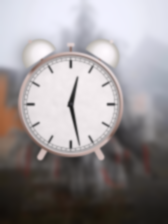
12:28
